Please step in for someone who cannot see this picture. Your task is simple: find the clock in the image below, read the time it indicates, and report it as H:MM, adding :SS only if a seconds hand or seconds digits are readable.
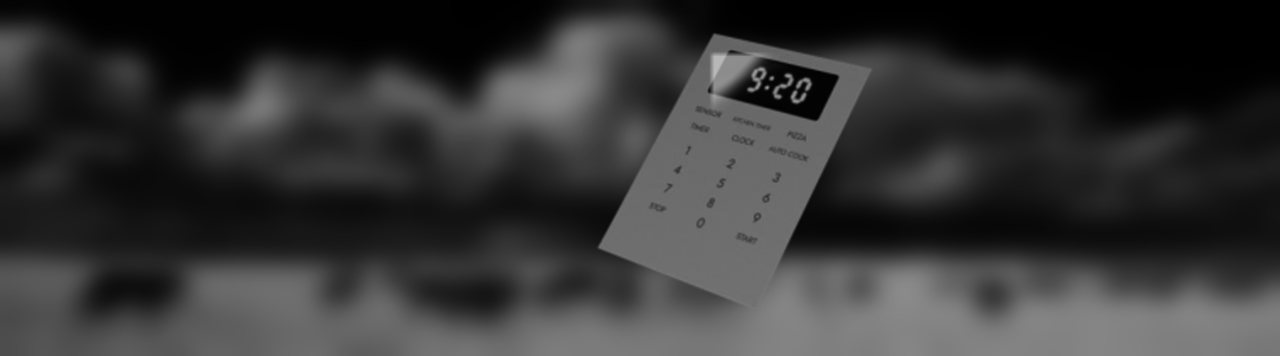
9:20
